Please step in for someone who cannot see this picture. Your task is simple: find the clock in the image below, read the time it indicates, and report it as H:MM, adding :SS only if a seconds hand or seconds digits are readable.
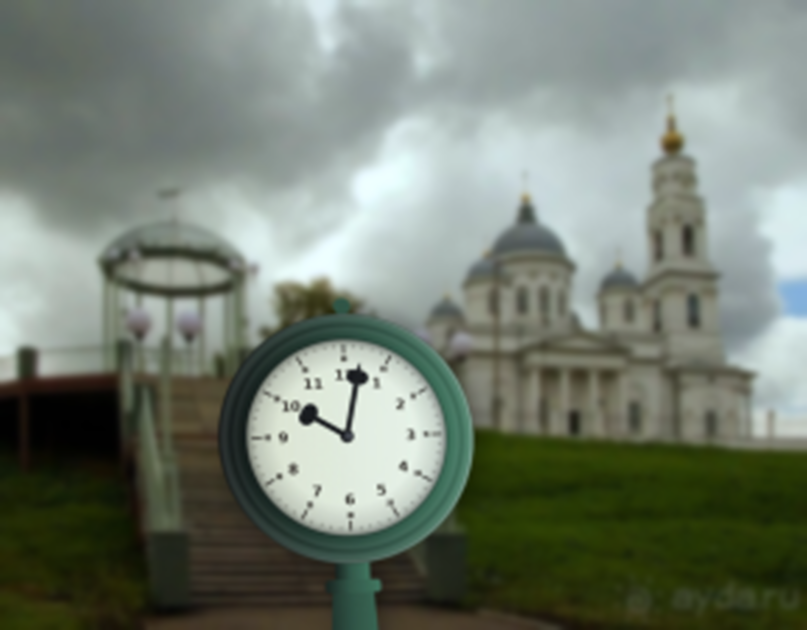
10:02
